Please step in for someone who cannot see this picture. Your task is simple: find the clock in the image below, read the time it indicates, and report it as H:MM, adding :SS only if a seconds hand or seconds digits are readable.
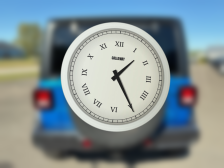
1:25
